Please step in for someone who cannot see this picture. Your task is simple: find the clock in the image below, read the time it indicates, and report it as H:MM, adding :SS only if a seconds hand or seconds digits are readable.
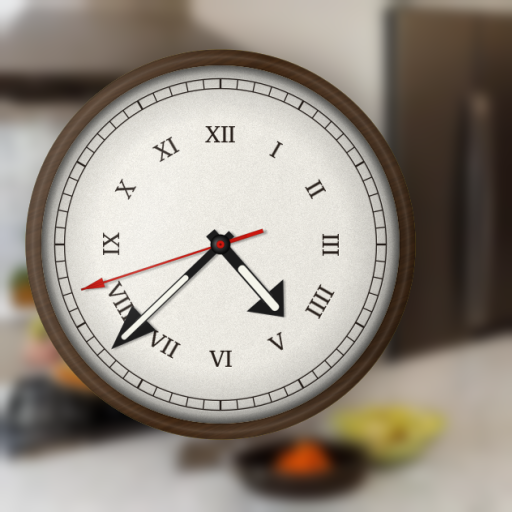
4:37:42
